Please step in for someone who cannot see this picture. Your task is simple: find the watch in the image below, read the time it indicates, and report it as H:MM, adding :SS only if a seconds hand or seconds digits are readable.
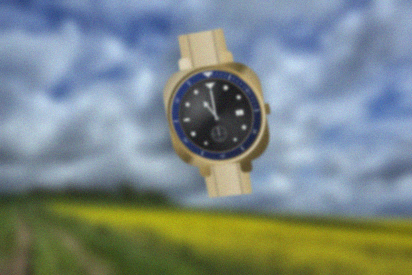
11:00
